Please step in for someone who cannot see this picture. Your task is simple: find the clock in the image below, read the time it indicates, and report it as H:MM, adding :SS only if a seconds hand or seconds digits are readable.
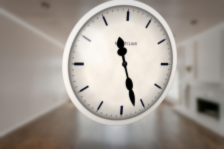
11:27
